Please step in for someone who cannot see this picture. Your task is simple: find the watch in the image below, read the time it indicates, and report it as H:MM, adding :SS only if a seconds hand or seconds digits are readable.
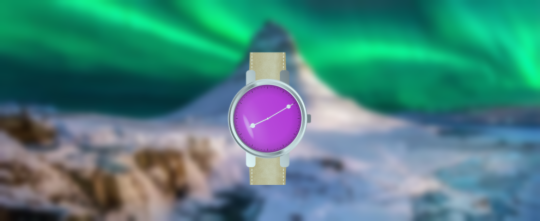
8:10
